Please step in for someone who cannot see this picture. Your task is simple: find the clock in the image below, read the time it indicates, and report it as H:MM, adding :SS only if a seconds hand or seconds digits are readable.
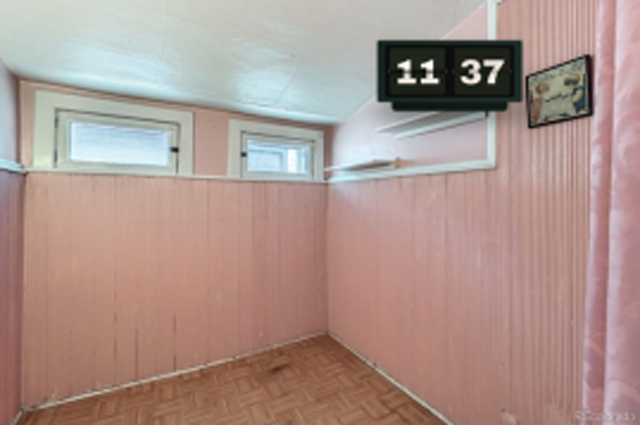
11:37
